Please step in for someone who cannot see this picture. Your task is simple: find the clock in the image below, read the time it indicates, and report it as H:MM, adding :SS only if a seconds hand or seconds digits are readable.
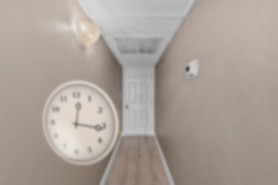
12:16
